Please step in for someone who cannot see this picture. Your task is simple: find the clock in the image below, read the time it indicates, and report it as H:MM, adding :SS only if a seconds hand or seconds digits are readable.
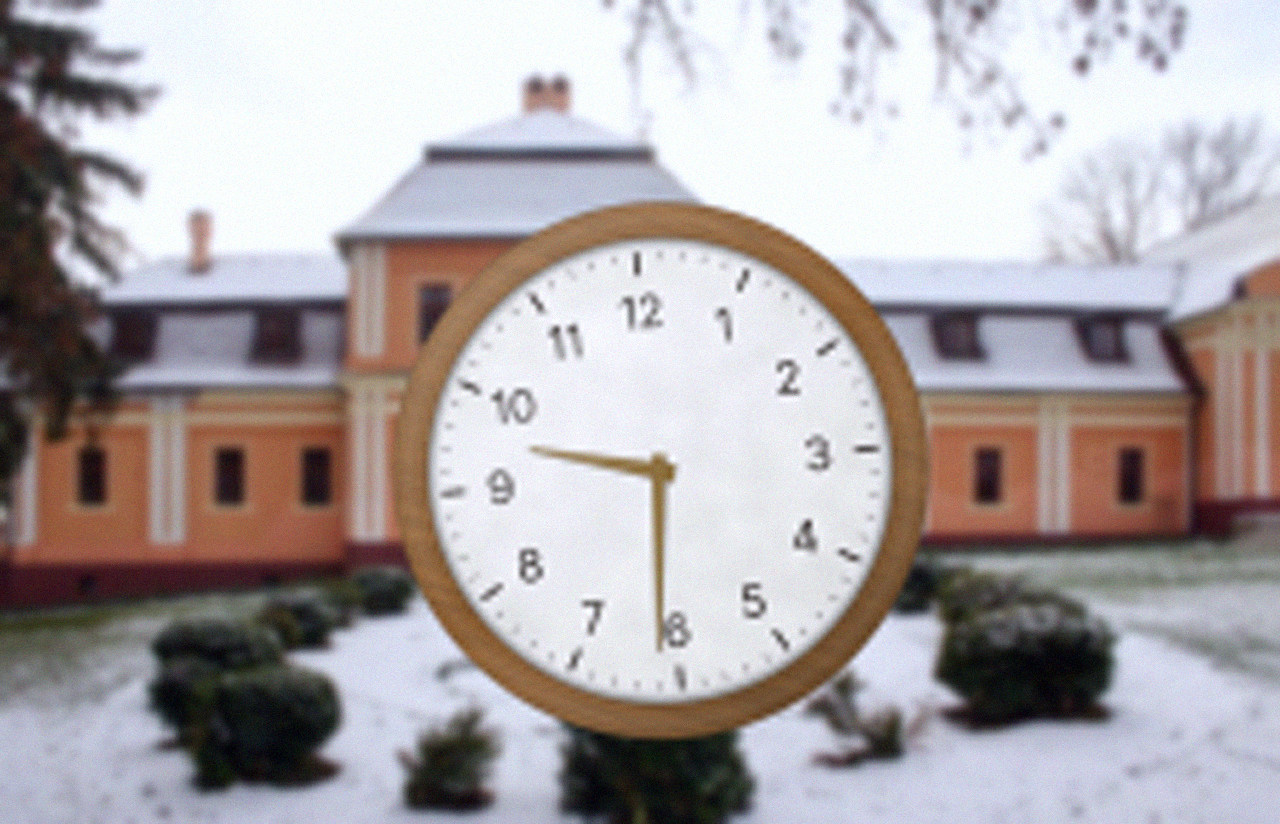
9:31
